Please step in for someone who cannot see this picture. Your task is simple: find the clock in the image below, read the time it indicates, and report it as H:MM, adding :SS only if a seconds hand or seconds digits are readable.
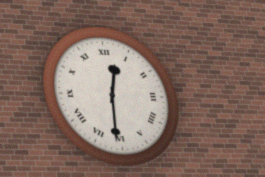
12:31
